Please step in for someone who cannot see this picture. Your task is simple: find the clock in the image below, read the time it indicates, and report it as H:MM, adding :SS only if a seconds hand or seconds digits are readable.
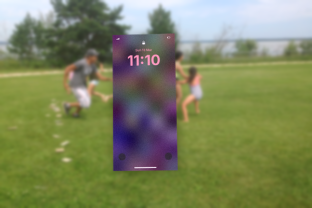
11:10
